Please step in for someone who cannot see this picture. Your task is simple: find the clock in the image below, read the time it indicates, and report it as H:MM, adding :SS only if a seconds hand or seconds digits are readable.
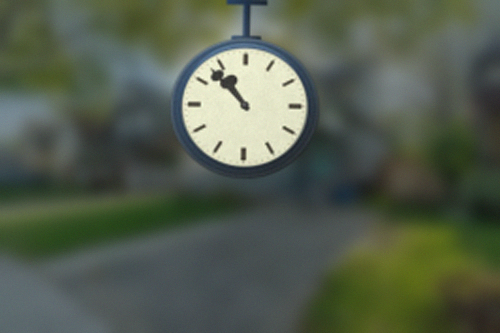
10:53
